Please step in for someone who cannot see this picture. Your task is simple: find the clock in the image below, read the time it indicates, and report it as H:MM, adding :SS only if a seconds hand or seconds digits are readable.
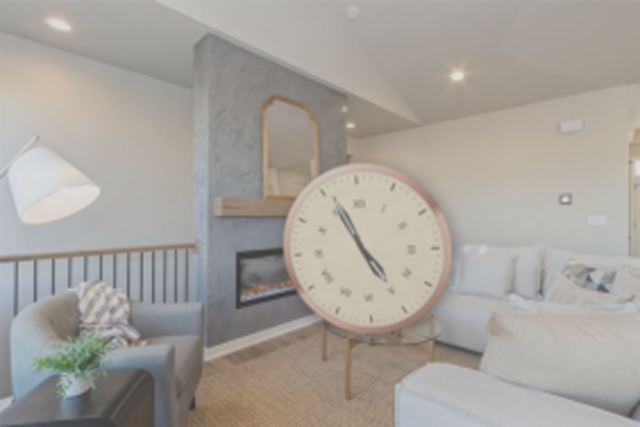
4:56
